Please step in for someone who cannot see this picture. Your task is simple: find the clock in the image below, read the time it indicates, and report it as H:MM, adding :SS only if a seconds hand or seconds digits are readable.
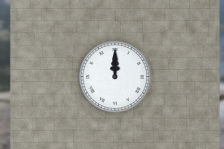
12:00
